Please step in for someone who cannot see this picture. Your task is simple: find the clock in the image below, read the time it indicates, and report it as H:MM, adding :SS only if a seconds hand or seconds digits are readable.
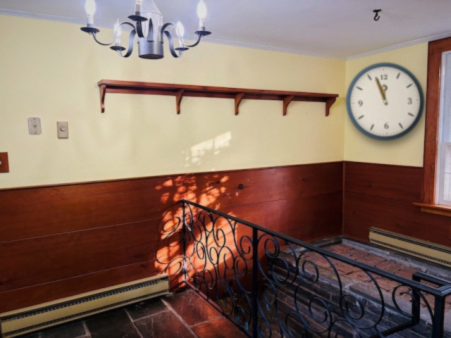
11:57
